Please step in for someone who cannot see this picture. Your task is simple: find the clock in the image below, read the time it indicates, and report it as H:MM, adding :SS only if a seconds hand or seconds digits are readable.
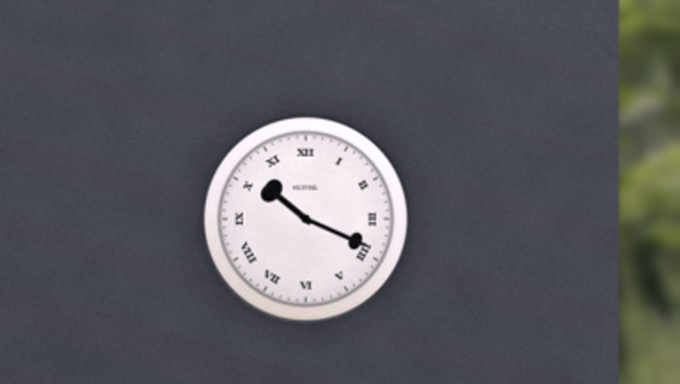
10:19
